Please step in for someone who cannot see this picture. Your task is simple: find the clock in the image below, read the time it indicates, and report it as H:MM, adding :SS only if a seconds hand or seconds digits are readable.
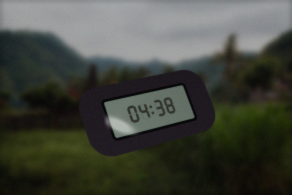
4:38
